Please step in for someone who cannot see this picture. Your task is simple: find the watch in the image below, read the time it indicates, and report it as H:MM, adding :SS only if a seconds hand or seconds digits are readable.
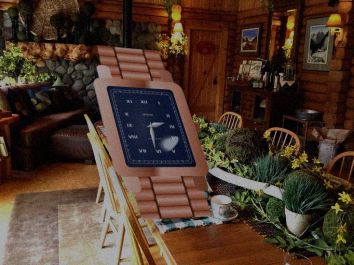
2:31
